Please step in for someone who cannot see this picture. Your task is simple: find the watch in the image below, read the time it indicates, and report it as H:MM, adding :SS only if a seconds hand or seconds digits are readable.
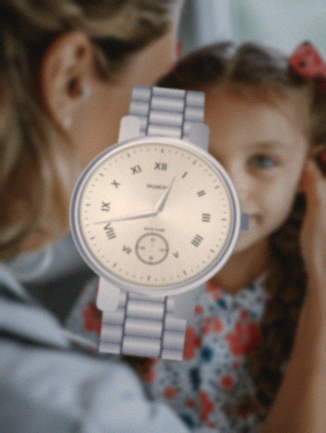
12:42
